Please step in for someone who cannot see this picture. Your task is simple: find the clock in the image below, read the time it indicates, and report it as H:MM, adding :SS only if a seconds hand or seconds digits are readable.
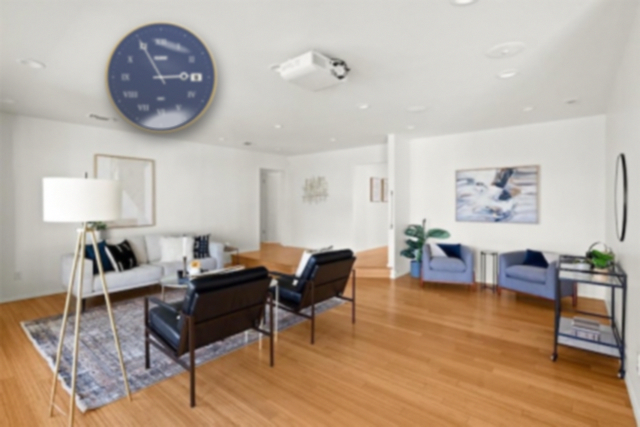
2:55
